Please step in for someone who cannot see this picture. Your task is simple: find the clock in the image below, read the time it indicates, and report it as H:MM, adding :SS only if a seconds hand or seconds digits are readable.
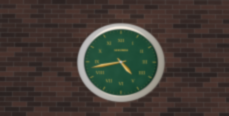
4:43
